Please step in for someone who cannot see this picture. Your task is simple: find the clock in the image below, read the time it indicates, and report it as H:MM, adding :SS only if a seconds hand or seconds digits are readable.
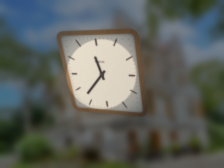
11:37
